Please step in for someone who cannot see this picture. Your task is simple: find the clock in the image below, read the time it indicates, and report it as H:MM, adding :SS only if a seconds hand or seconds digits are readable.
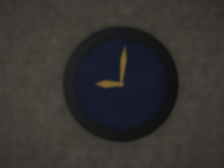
9:01
